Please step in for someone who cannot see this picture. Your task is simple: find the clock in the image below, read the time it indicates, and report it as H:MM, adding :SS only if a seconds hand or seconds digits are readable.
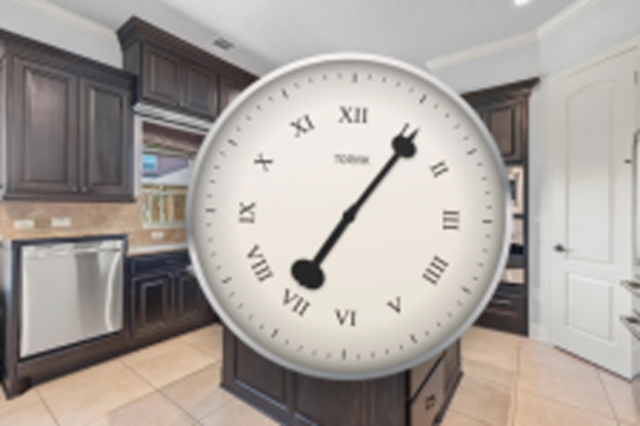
7:06
